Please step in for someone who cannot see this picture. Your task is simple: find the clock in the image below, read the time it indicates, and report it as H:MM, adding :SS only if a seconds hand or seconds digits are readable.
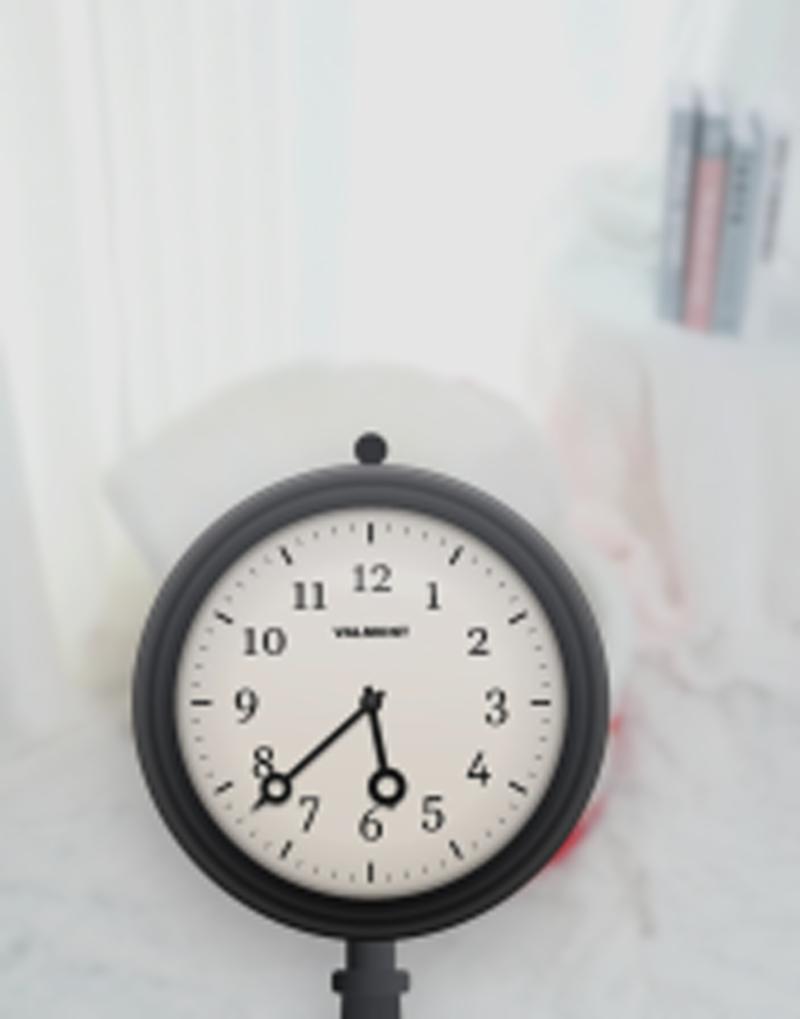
5:38
